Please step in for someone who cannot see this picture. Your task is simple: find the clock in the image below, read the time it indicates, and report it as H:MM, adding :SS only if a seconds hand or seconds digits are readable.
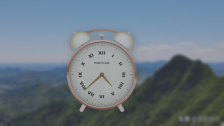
4:38
